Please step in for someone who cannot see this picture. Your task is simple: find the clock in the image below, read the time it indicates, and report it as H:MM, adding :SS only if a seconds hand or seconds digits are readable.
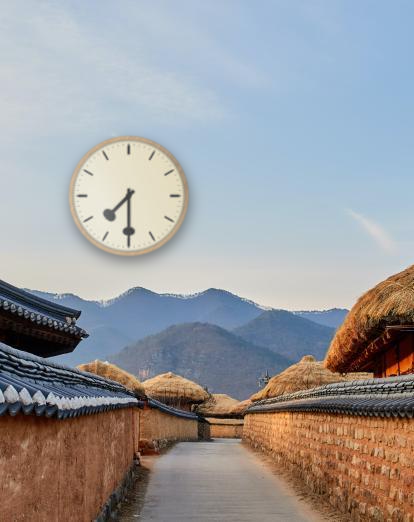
7:30
